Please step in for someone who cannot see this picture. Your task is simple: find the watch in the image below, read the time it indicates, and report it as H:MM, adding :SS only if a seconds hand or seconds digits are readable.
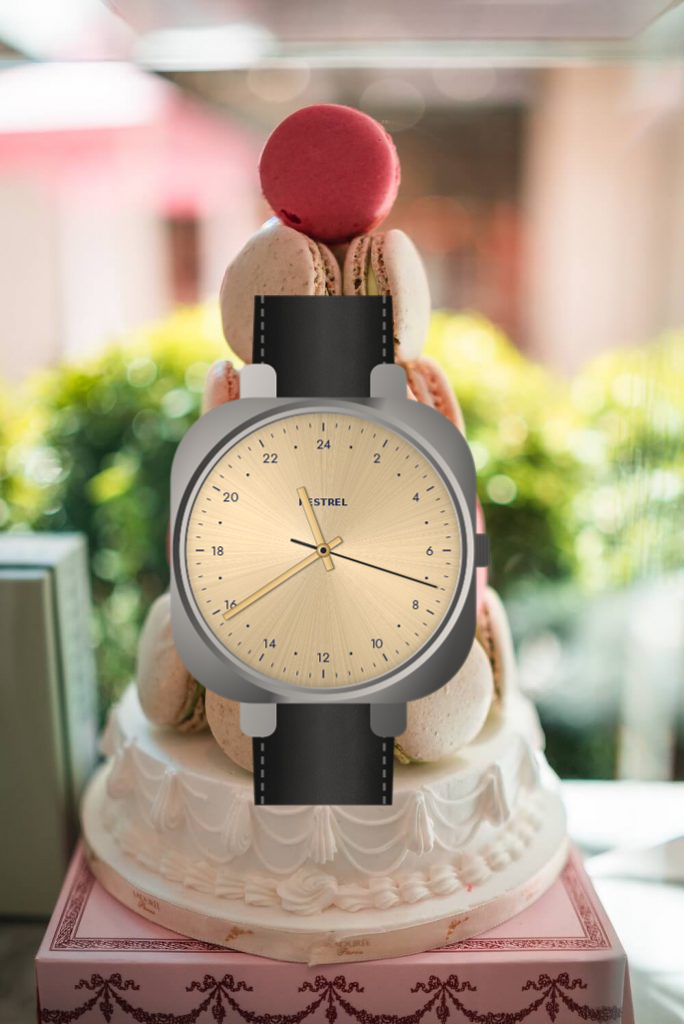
22:39:18
